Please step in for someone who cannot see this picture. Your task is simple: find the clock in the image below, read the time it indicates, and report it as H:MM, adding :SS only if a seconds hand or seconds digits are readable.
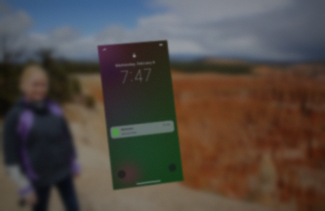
7:47
